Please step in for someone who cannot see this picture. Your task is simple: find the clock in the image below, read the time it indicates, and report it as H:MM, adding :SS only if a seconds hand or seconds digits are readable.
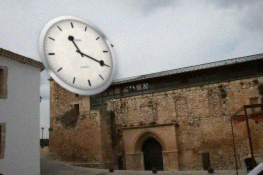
11:20
